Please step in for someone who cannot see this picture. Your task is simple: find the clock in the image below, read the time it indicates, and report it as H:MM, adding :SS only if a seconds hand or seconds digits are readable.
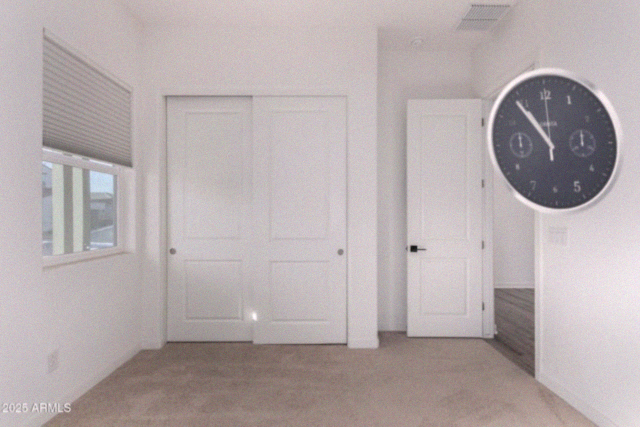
10:54
